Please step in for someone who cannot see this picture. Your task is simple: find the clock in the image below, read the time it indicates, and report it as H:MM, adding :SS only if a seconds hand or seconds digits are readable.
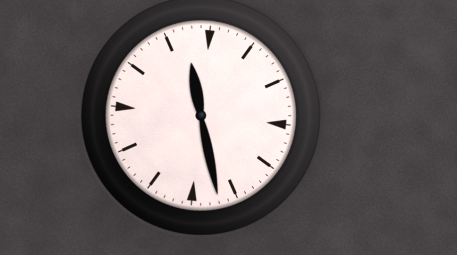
11:27
